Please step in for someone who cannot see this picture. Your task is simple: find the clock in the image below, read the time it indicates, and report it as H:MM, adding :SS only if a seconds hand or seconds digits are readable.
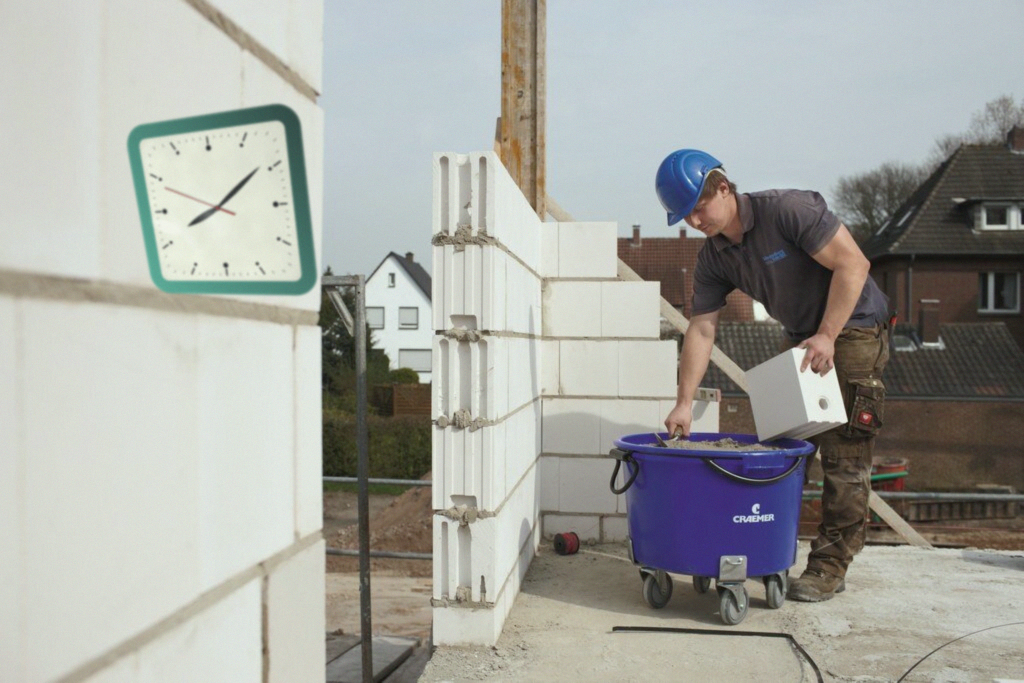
8:08:49
